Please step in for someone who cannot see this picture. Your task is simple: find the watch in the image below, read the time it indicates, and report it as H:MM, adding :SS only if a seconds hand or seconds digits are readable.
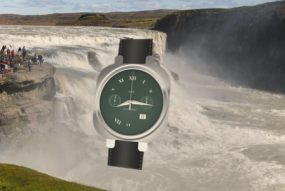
8:16
